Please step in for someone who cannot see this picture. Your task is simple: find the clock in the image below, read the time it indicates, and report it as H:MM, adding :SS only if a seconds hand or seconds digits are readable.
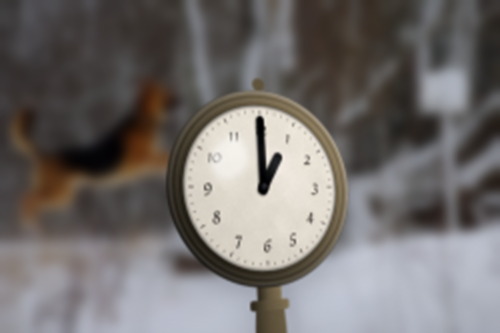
1:00
